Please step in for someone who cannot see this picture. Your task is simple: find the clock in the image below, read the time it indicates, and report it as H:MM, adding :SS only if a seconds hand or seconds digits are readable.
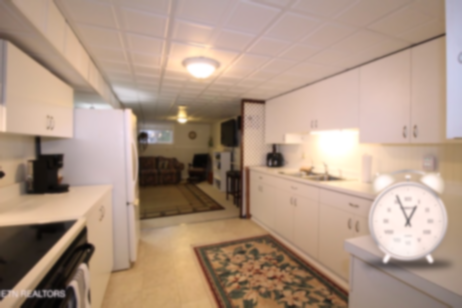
12:56
